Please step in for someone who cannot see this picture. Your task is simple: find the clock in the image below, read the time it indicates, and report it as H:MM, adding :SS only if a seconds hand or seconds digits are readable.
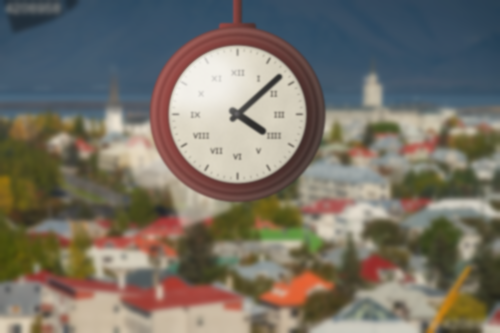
4:08
